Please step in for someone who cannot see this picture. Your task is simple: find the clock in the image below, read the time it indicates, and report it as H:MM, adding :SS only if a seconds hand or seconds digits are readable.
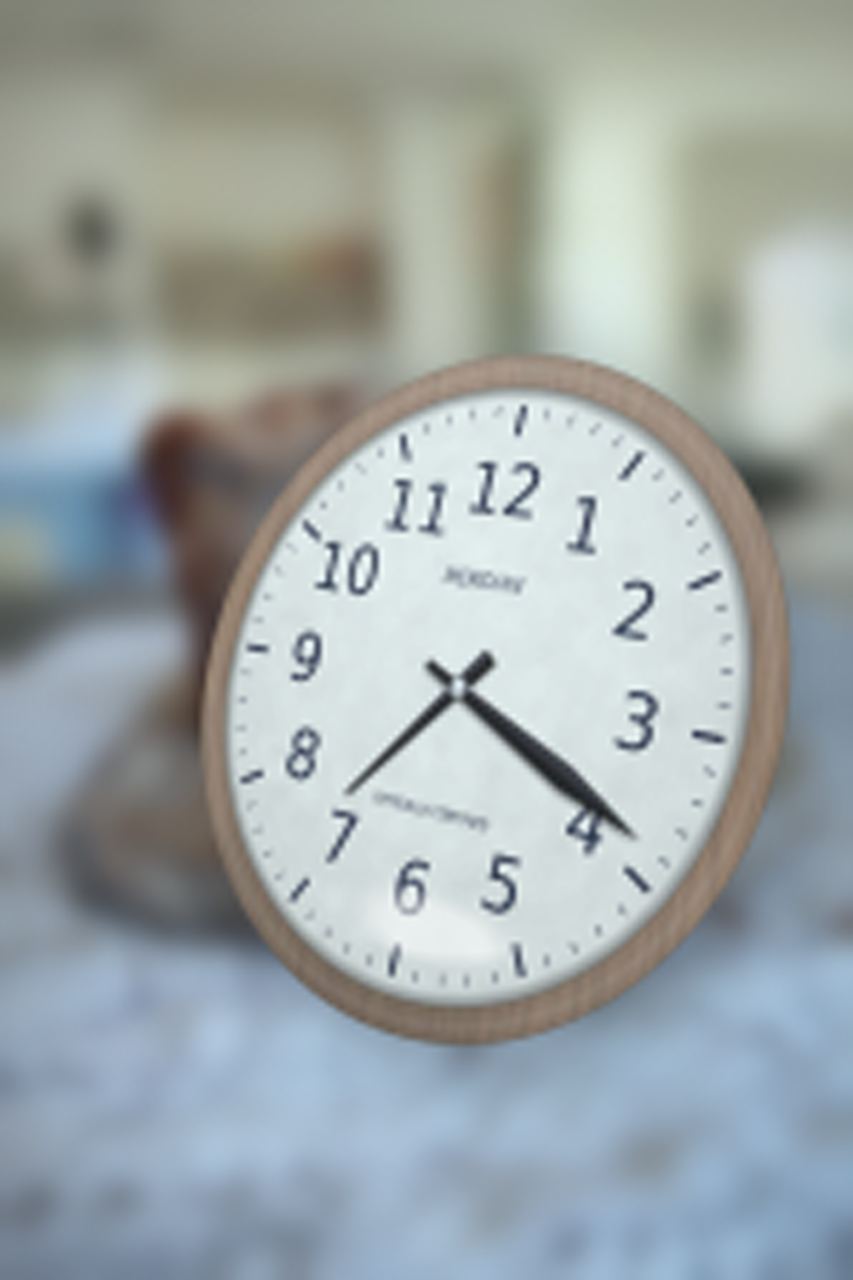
7:19
